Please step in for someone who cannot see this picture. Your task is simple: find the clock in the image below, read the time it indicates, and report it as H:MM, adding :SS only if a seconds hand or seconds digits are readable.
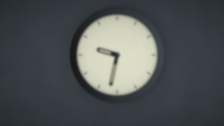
9:32
